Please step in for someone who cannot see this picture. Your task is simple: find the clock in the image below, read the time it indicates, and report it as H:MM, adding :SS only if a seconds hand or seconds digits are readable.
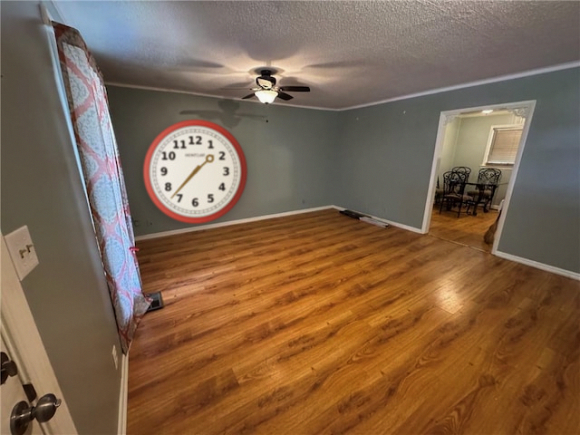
1:37
